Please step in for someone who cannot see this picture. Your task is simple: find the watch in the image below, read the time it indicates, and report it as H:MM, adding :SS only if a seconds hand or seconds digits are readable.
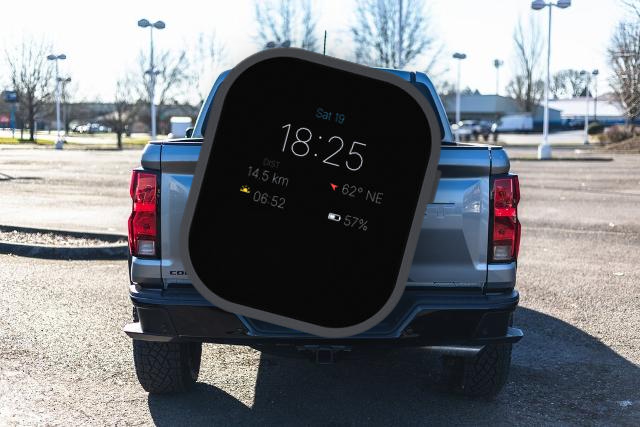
18:25
